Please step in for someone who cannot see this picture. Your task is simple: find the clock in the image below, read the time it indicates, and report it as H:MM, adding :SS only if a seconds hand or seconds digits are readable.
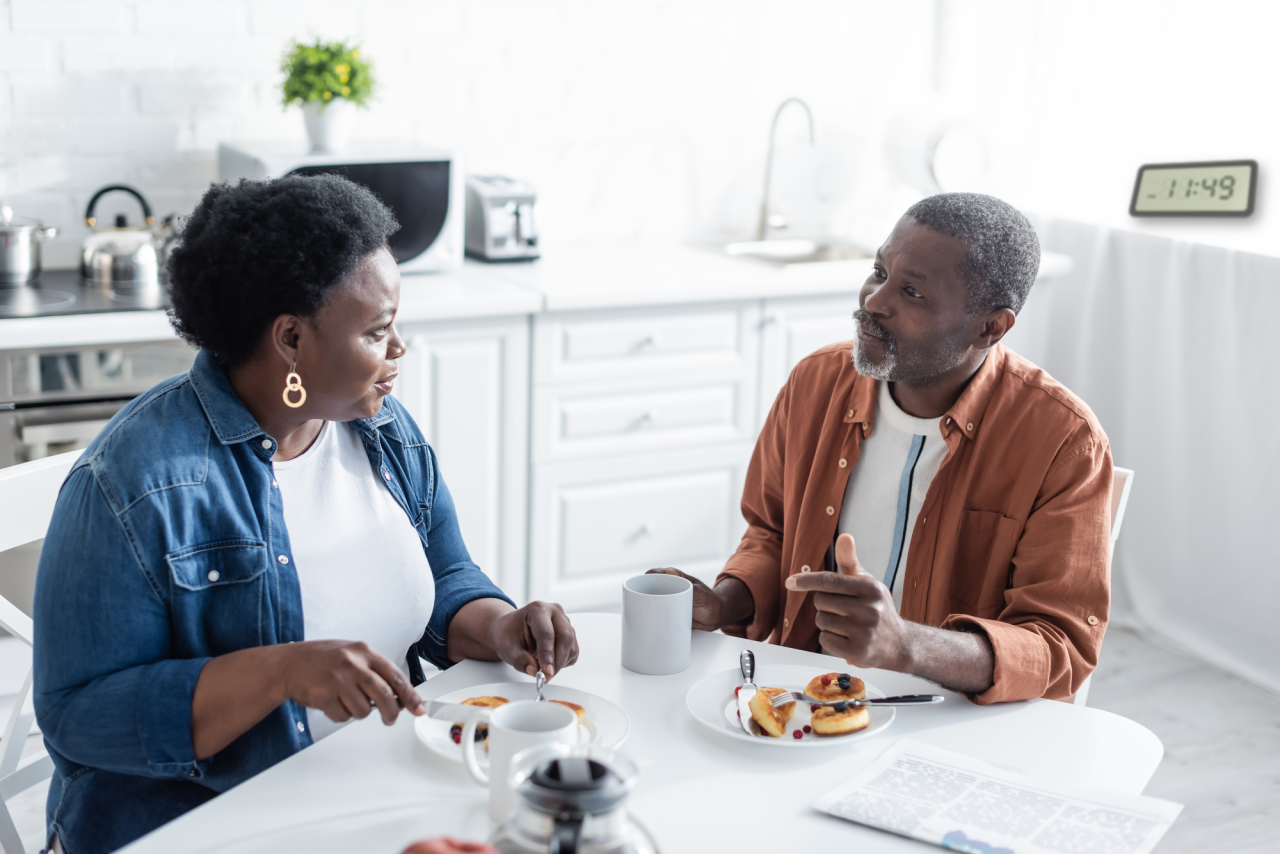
11:49
